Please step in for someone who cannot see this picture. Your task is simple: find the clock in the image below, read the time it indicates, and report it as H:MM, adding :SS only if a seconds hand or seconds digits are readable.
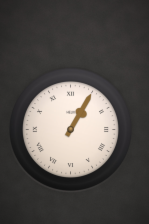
1:05
